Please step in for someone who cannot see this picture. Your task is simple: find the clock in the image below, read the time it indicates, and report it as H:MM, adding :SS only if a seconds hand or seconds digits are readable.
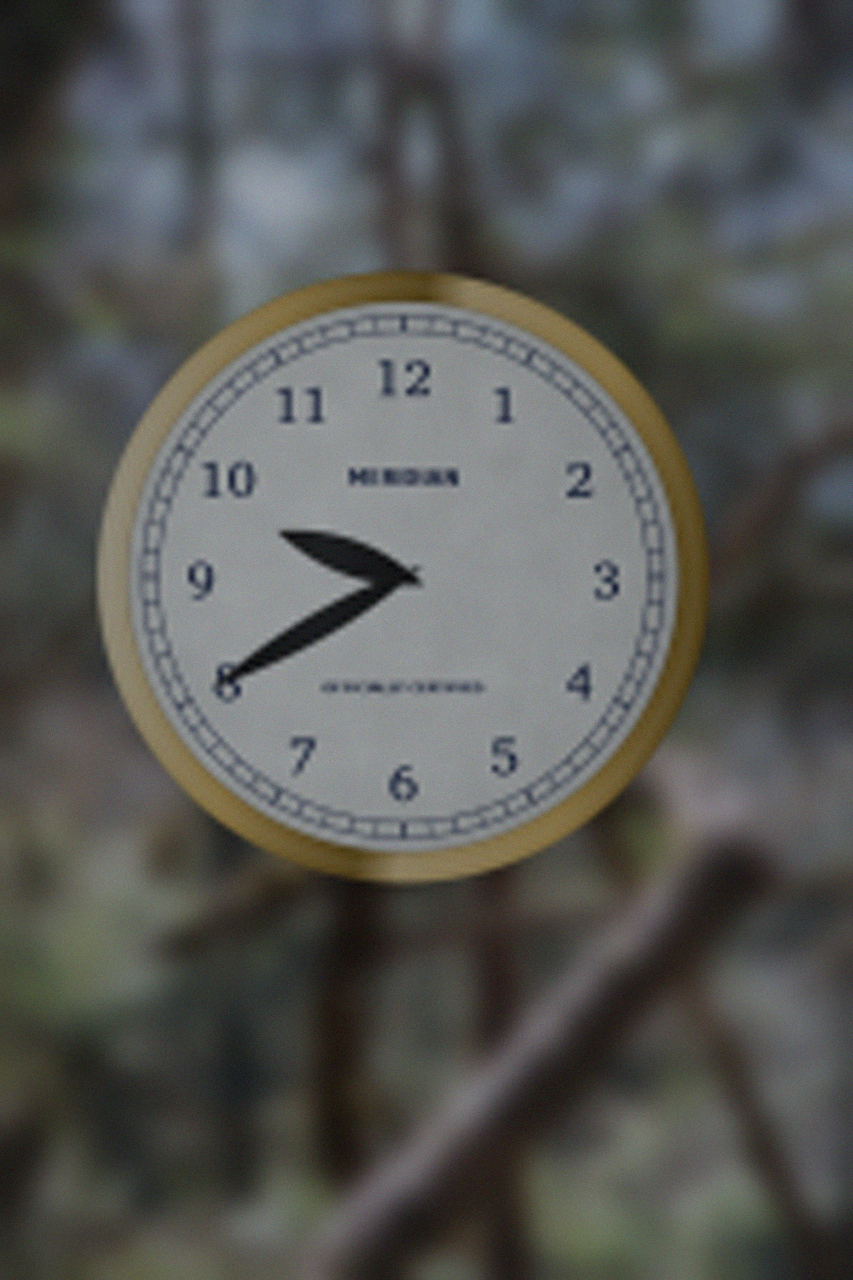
9:40
